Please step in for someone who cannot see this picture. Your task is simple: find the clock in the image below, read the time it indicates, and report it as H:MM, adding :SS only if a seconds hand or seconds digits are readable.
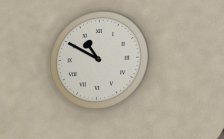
10:50
